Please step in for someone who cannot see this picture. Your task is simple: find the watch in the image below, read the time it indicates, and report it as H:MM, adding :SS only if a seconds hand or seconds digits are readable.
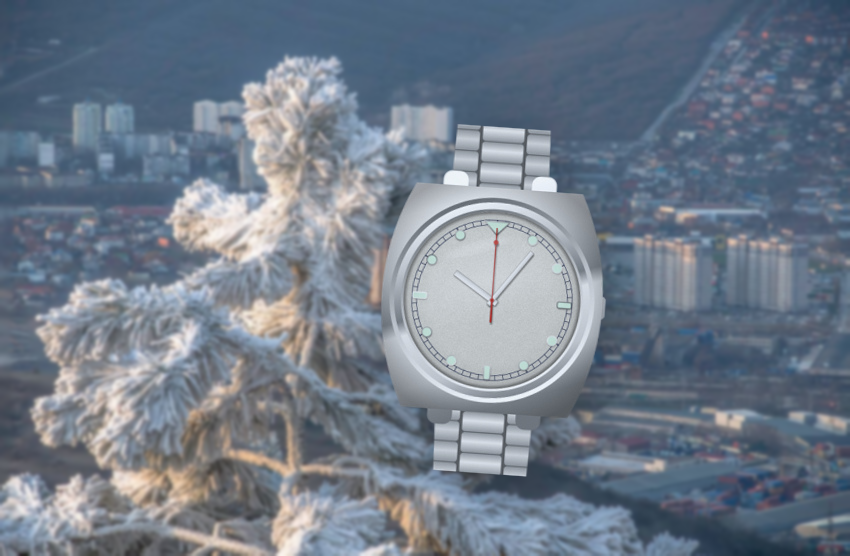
10:06:00
